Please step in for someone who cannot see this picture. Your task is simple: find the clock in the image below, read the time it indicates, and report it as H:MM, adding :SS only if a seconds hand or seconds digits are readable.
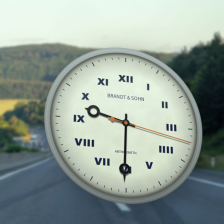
9:30:17
